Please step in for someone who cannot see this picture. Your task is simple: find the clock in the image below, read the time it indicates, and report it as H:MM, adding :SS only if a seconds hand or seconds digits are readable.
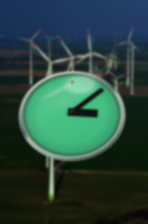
3:08
